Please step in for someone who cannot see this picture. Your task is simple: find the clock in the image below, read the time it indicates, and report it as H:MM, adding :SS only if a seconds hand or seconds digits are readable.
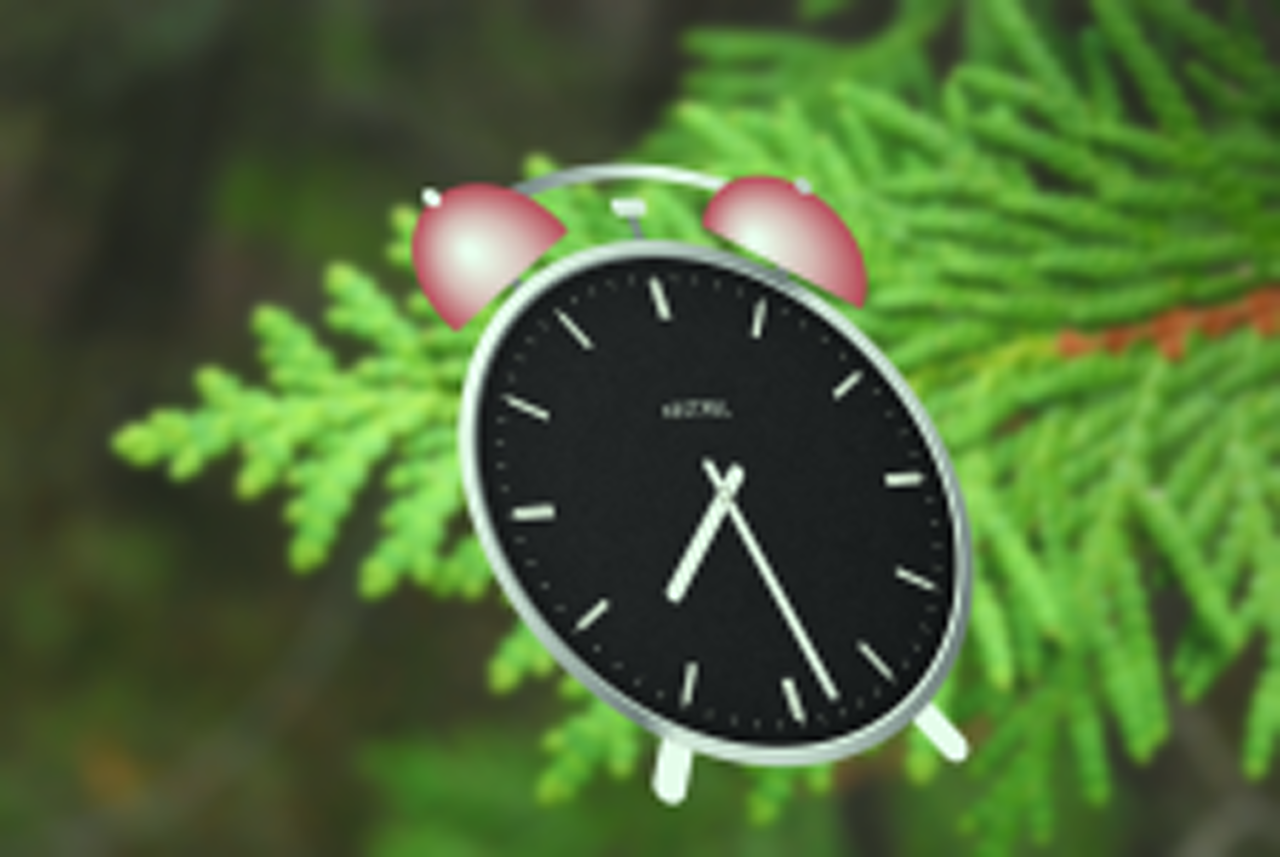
7:28
